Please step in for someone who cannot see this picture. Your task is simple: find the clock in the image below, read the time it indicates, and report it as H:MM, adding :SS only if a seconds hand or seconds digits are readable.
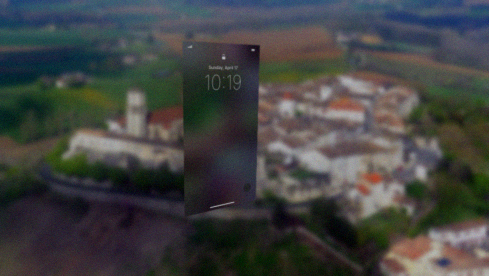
10:19
